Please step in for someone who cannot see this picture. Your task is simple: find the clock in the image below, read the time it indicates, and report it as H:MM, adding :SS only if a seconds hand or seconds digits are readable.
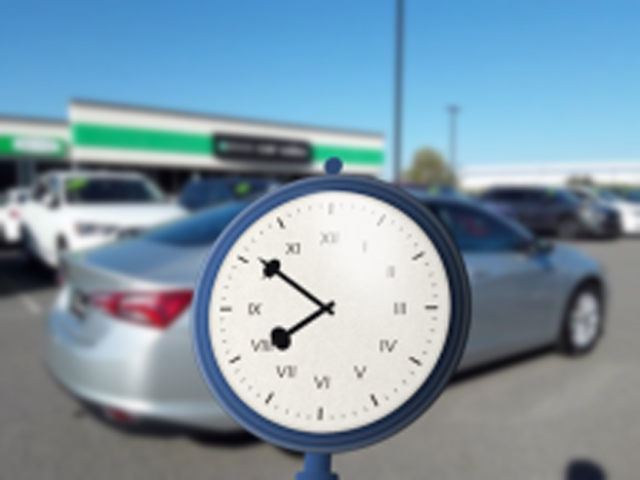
7:51
